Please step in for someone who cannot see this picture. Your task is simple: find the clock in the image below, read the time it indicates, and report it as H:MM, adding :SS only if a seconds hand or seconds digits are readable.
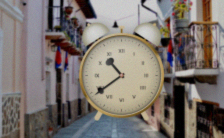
10:39
